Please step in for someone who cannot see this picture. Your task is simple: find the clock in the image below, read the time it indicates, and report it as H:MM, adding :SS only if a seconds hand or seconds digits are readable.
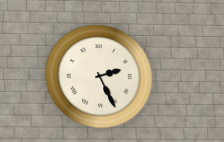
2:26
